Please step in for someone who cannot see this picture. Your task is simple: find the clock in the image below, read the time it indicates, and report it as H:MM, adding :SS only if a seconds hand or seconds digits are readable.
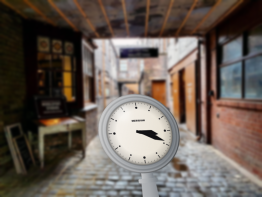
3:19
